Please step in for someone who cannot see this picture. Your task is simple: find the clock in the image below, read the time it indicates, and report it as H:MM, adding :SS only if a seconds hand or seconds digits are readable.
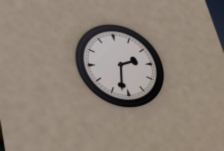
2:32
